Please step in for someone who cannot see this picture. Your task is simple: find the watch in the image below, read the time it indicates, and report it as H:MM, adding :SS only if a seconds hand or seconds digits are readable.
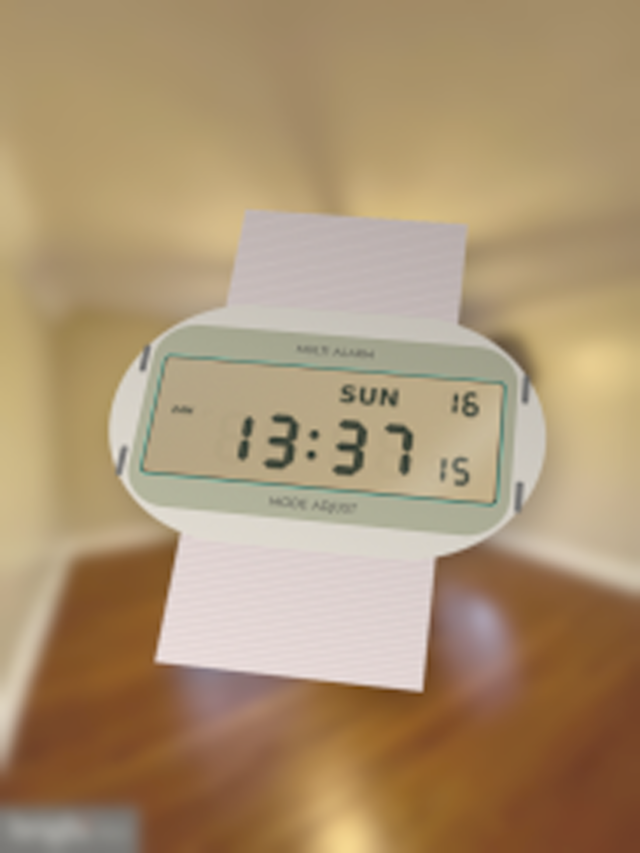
13:37:15
